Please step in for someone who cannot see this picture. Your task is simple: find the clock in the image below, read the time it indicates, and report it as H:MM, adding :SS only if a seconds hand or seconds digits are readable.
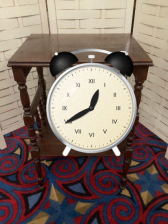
12:40
